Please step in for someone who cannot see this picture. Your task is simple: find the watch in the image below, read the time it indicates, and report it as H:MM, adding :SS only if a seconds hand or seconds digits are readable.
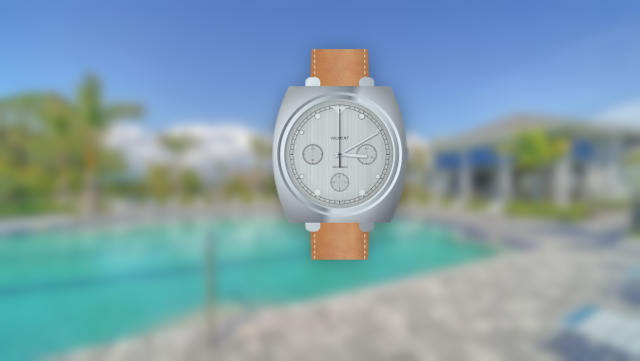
3:10
